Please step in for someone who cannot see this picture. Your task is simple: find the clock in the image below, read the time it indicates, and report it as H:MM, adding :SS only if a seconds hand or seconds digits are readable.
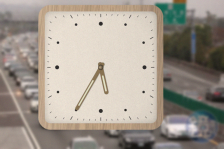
5:35
